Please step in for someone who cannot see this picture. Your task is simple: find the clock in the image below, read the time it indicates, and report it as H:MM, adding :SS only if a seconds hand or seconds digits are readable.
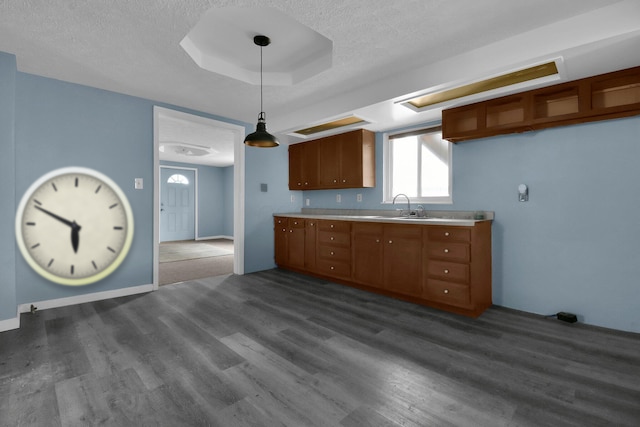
5:49
